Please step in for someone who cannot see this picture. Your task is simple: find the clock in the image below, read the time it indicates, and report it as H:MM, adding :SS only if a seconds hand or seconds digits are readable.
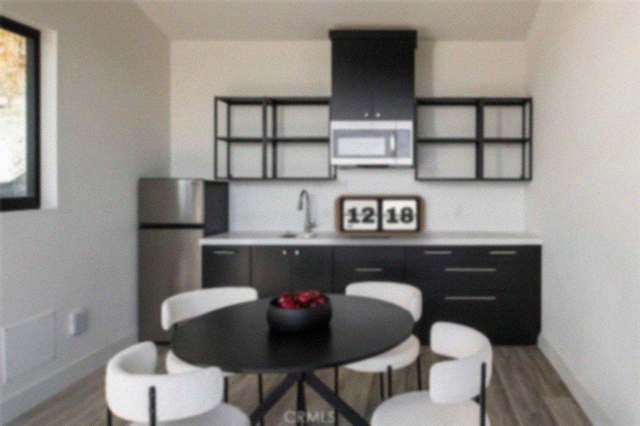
12:18
